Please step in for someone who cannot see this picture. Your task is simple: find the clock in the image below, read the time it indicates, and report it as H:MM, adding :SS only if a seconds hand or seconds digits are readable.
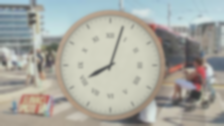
8:03
